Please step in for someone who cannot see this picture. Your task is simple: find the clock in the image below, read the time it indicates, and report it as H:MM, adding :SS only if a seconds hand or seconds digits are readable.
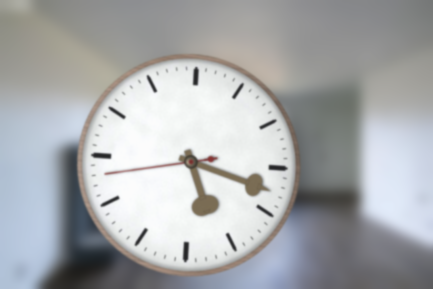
5:17:43
